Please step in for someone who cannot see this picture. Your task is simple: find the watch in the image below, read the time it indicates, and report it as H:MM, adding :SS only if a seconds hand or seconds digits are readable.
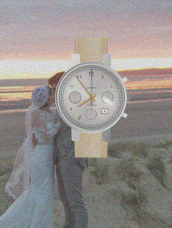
7:54
